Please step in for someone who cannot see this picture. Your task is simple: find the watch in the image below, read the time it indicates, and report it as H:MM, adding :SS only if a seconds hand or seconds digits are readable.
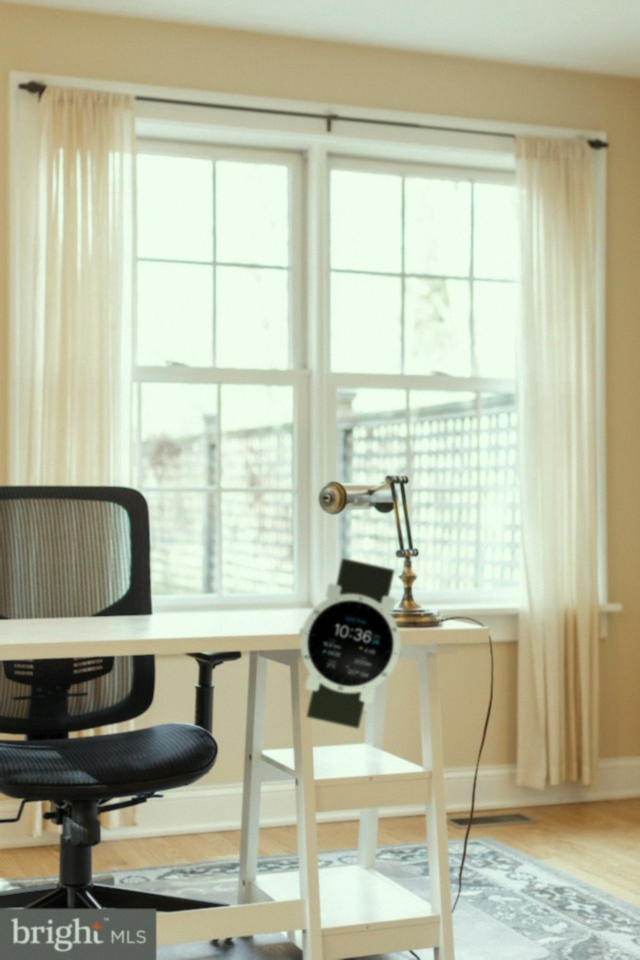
10:36
